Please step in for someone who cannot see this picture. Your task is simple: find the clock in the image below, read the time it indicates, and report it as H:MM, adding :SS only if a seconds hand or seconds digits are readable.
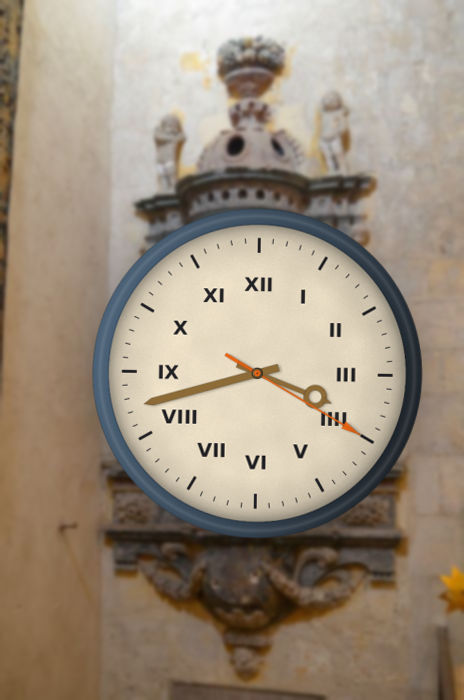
3:42:20
